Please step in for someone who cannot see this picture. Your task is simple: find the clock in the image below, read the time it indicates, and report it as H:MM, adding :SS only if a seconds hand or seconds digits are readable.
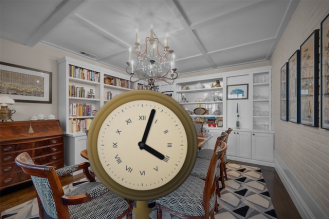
4:03
